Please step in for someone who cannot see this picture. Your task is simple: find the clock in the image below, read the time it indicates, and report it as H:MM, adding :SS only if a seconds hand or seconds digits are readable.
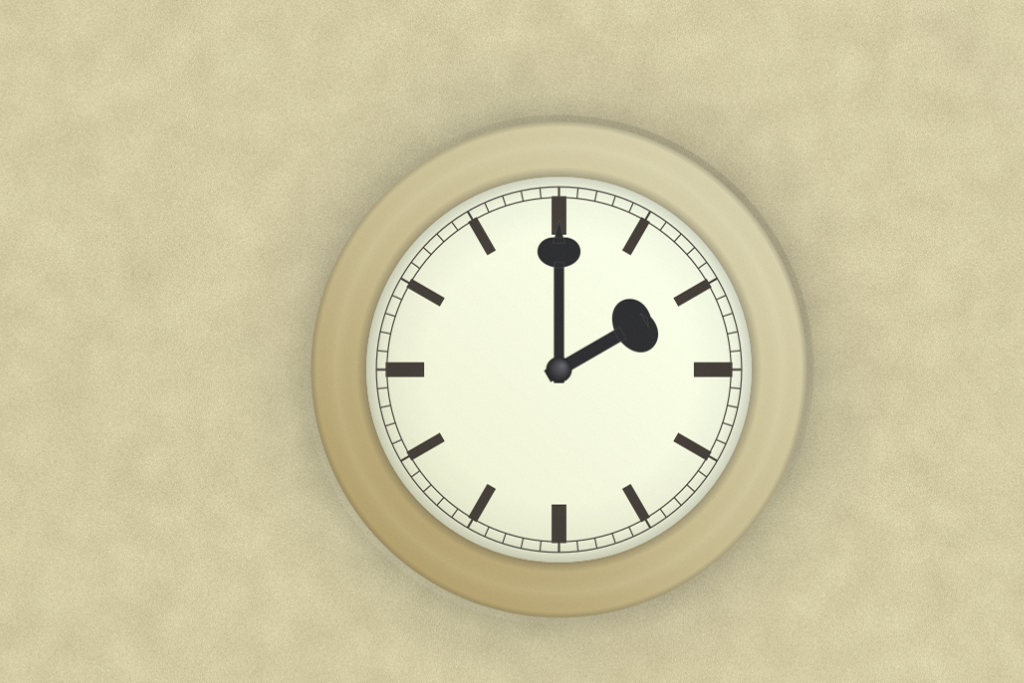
2:00
